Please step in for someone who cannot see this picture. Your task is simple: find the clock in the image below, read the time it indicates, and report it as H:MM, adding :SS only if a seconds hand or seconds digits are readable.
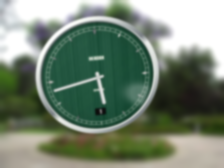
5:43
